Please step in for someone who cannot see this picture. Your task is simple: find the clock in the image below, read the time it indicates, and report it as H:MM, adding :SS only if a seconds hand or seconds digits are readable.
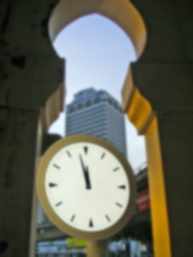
11:58
